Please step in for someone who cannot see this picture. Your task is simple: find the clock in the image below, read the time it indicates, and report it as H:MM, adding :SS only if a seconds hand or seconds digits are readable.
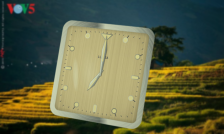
7:00
